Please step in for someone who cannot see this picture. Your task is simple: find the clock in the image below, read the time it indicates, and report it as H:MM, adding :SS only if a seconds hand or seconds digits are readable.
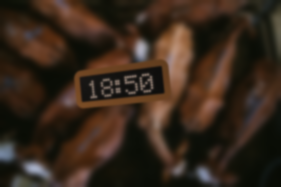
18:50
